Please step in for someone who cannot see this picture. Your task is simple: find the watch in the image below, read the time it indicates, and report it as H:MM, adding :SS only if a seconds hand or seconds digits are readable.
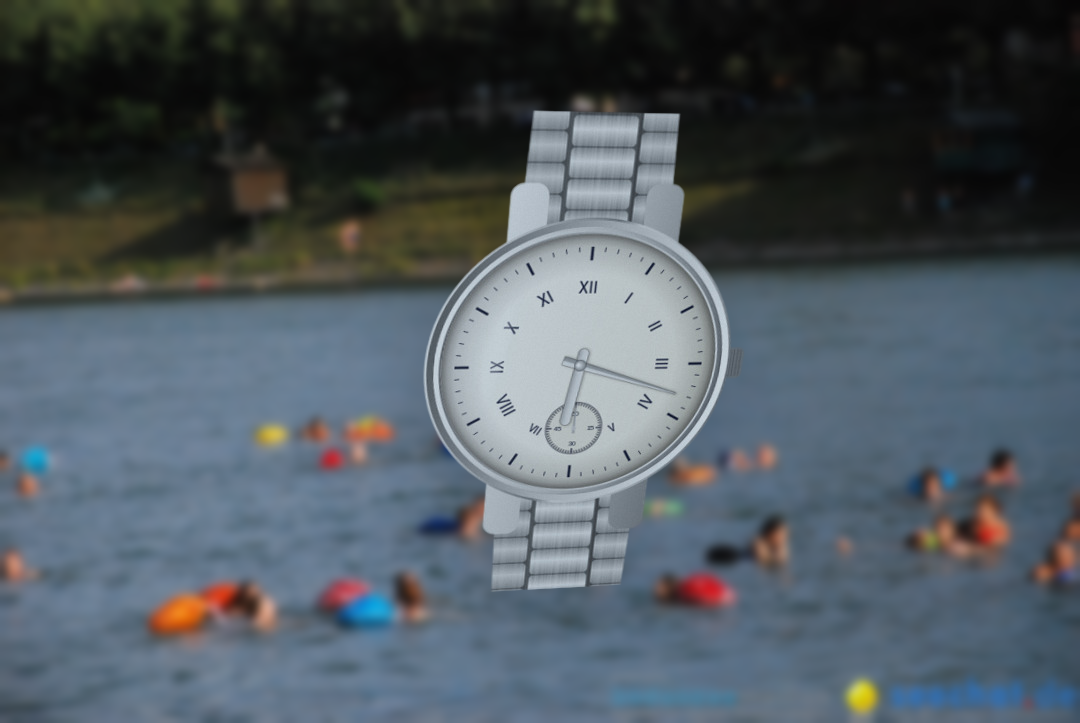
6:18
